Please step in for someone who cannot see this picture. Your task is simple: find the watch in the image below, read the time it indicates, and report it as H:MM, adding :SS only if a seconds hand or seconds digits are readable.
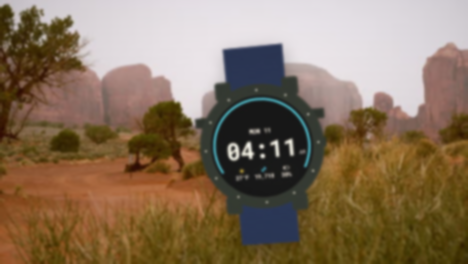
4:11
